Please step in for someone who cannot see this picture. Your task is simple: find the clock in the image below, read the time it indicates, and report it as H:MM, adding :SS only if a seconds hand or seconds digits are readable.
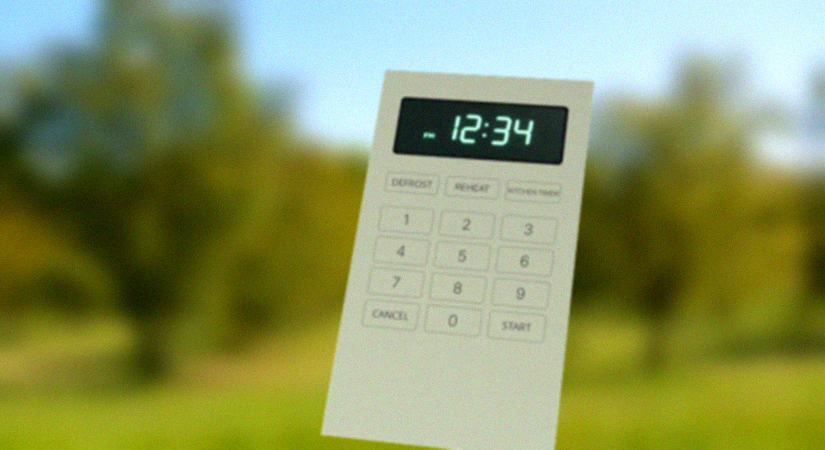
12:34
